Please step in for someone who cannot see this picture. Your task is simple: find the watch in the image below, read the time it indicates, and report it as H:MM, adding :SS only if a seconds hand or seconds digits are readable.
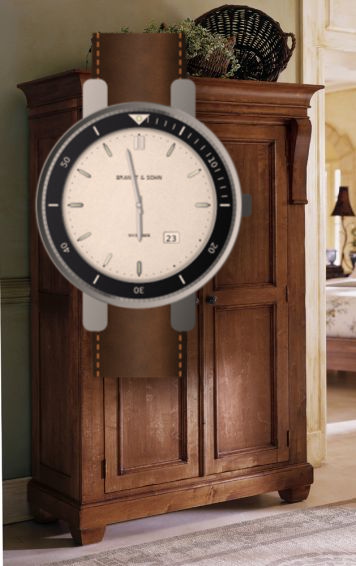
5:58
